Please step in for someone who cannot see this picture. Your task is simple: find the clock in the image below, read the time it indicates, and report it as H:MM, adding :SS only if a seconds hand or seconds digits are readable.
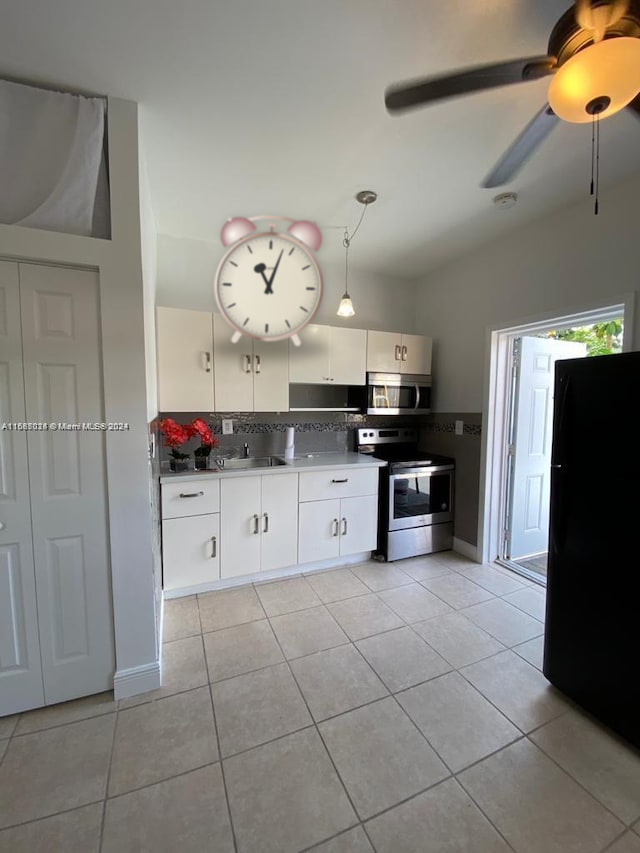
11:03
